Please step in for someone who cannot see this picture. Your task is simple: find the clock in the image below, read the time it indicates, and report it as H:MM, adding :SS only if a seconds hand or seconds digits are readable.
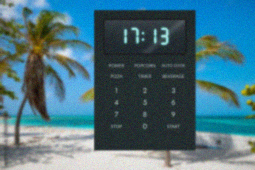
17:13
